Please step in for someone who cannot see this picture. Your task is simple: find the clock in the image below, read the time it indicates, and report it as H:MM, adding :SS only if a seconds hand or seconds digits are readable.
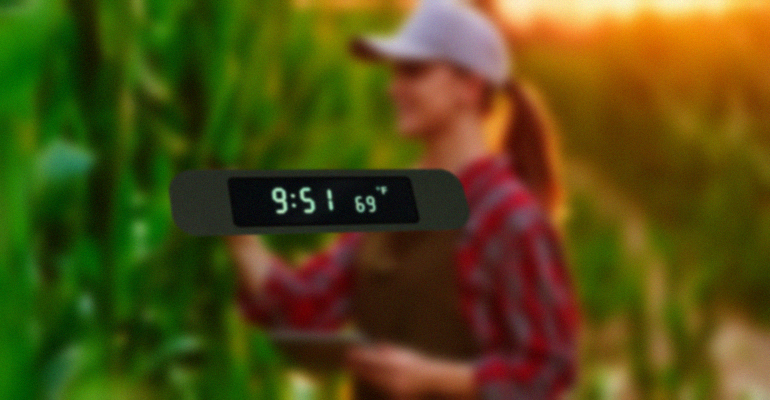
9:51
